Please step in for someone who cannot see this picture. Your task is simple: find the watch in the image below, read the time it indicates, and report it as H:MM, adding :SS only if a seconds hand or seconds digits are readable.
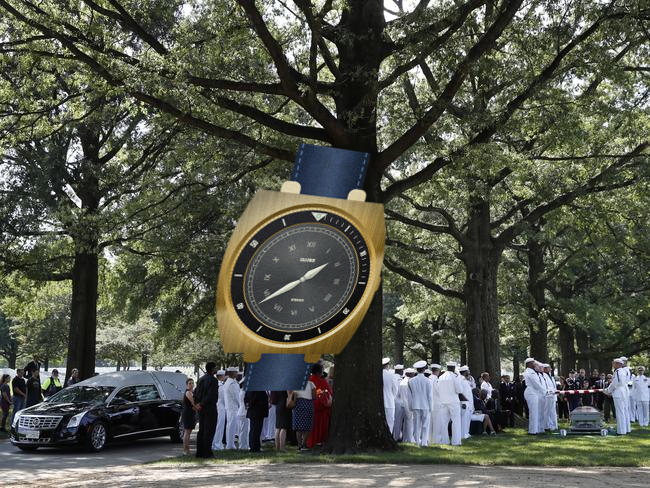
1:39
